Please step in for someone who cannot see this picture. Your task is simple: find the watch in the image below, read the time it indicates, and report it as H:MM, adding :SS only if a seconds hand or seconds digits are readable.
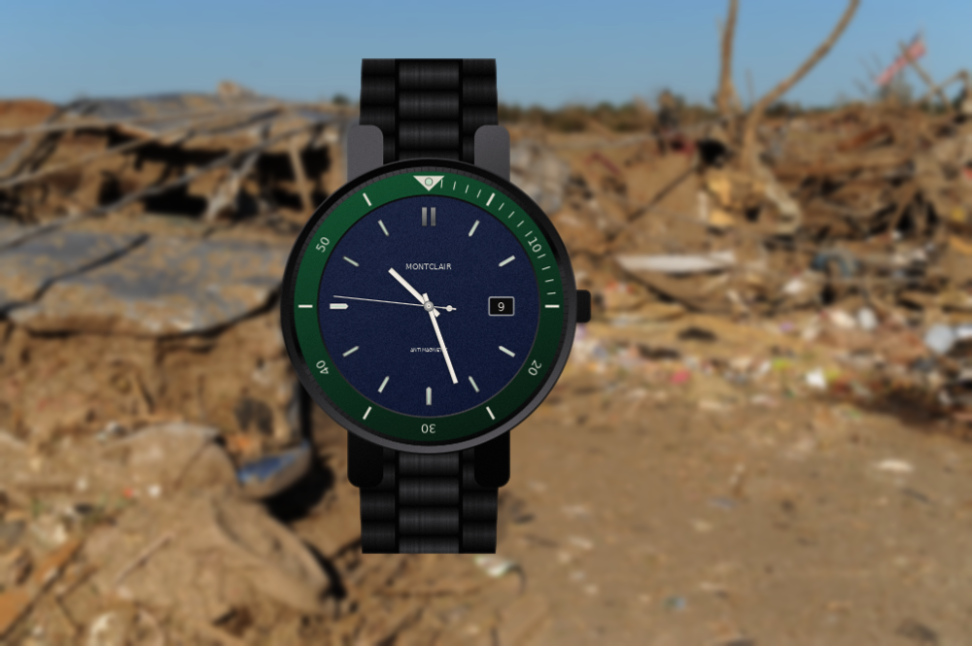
10:26:46
